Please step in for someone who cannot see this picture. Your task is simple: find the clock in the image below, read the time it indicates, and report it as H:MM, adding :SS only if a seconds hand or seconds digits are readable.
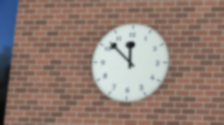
11:52
